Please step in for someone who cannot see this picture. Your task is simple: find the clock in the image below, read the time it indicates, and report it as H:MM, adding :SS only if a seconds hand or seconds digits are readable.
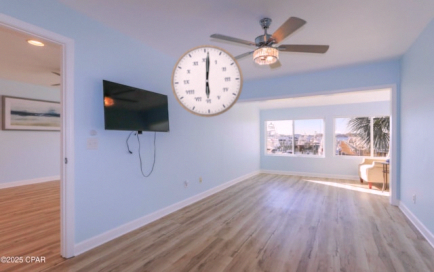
6:01
